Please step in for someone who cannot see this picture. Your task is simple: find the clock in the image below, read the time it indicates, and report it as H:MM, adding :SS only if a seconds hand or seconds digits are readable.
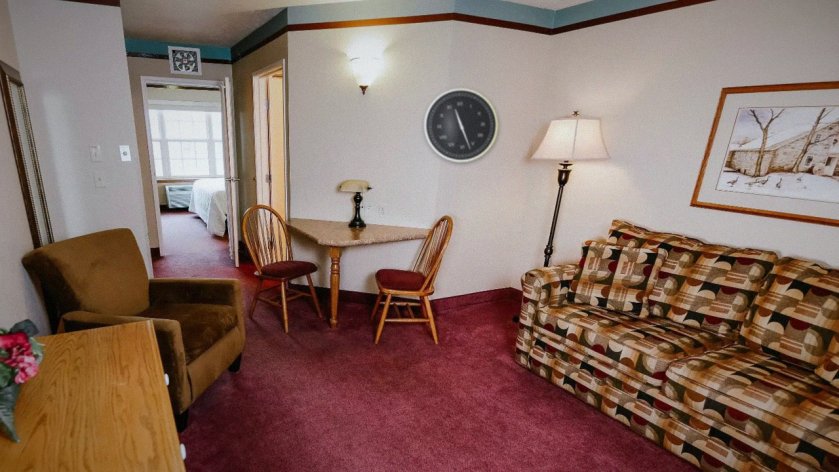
11:27
